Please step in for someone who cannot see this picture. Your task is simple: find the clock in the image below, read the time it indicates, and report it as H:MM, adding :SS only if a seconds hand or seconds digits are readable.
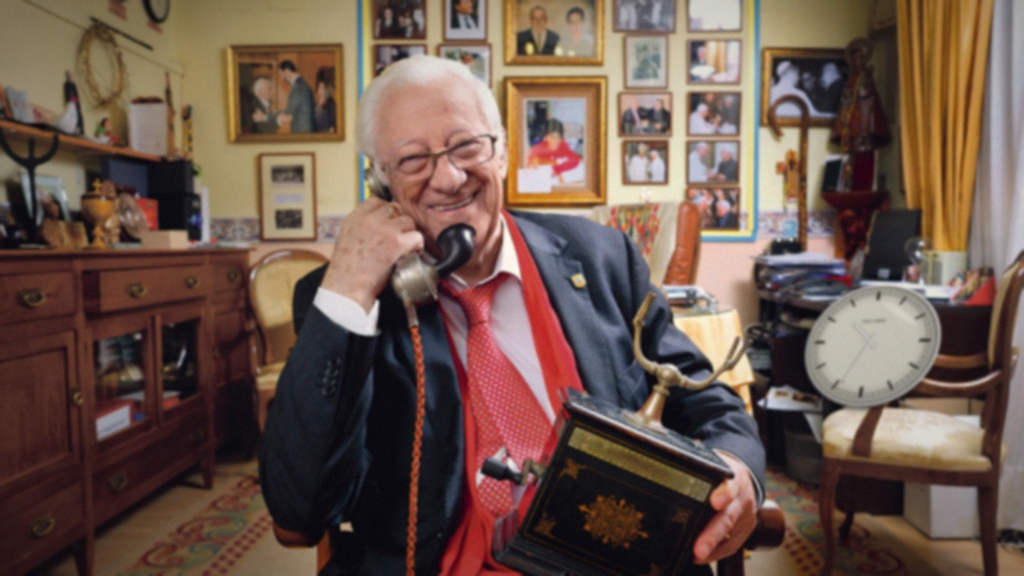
10:34
